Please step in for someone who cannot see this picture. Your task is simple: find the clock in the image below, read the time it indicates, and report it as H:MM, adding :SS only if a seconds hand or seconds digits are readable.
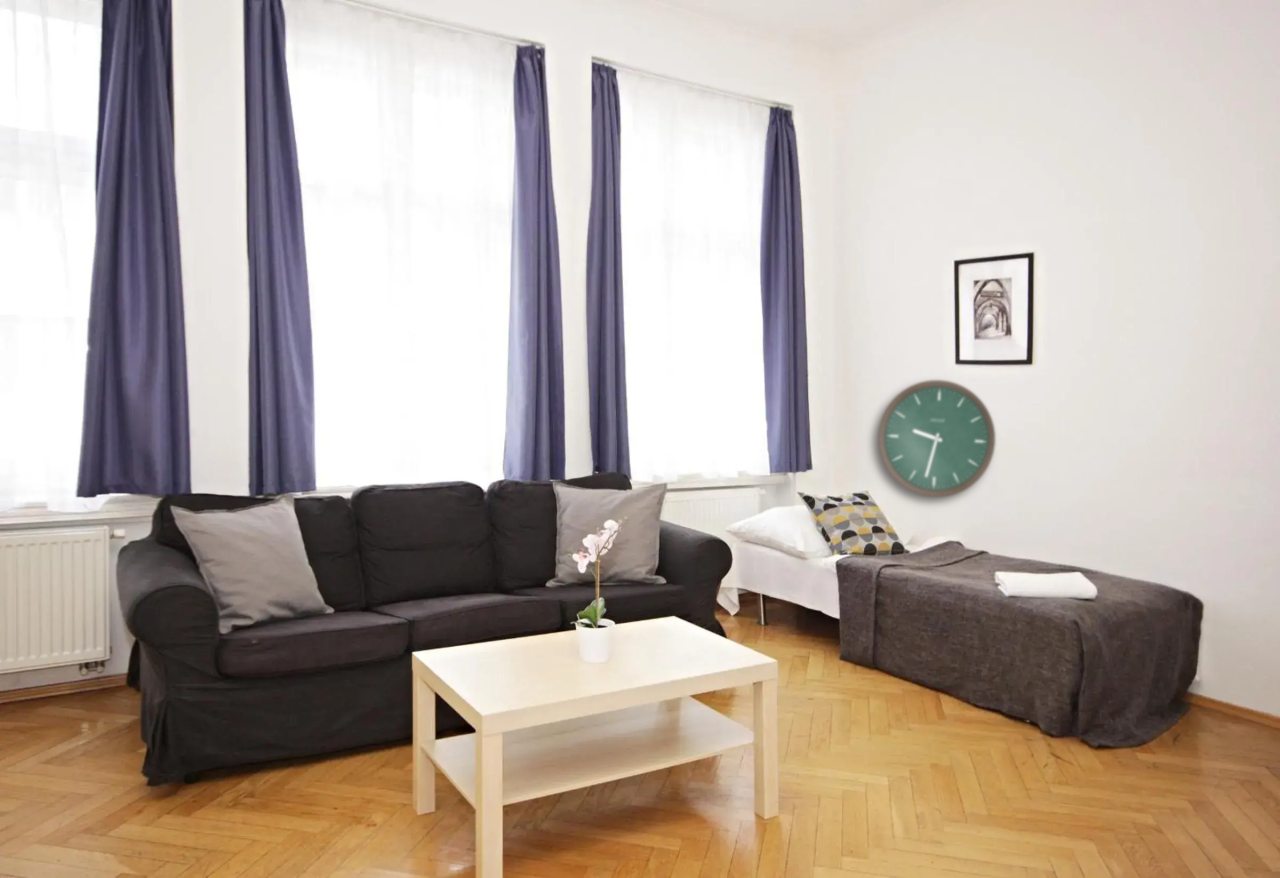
9:32
